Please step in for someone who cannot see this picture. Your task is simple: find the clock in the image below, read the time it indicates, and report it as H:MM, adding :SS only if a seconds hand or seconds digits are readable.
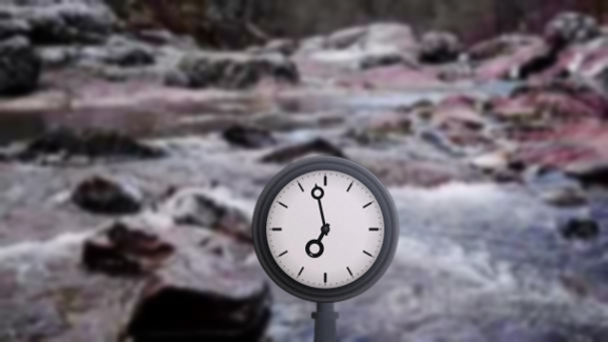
6:58
